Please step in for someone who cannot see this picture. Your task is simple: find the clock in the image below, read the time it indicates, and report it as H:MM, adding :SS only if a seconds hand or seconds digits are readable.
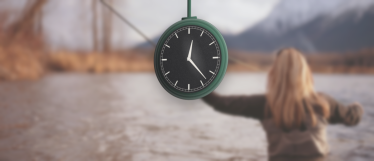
12:23
